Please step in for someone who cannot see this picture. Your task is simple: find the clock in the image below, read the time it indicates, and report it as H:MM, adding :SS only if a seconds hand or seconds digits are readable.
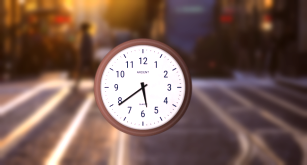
5:39
